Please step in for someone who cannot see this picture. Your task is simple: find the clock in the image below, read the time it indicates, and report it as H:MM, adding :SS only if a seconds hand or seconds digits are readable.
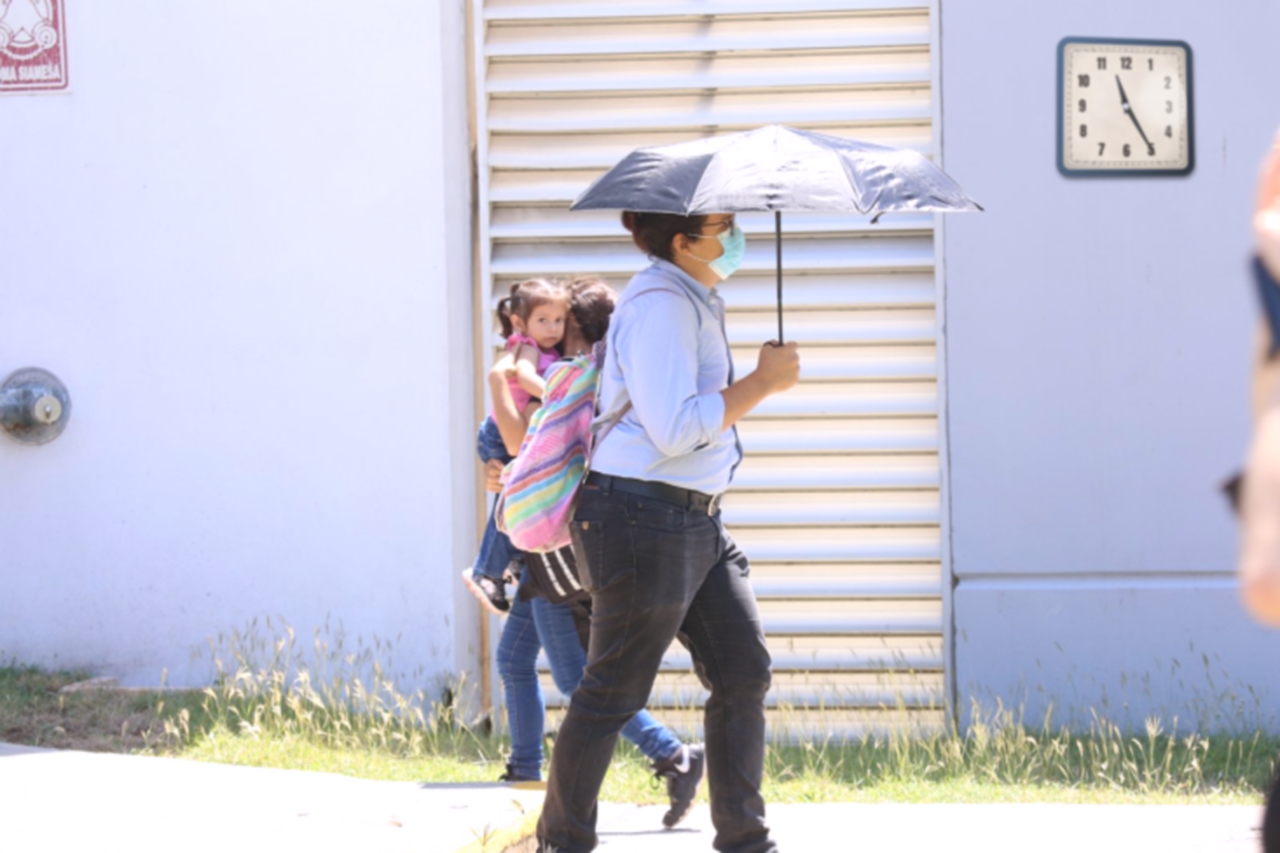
11:25
